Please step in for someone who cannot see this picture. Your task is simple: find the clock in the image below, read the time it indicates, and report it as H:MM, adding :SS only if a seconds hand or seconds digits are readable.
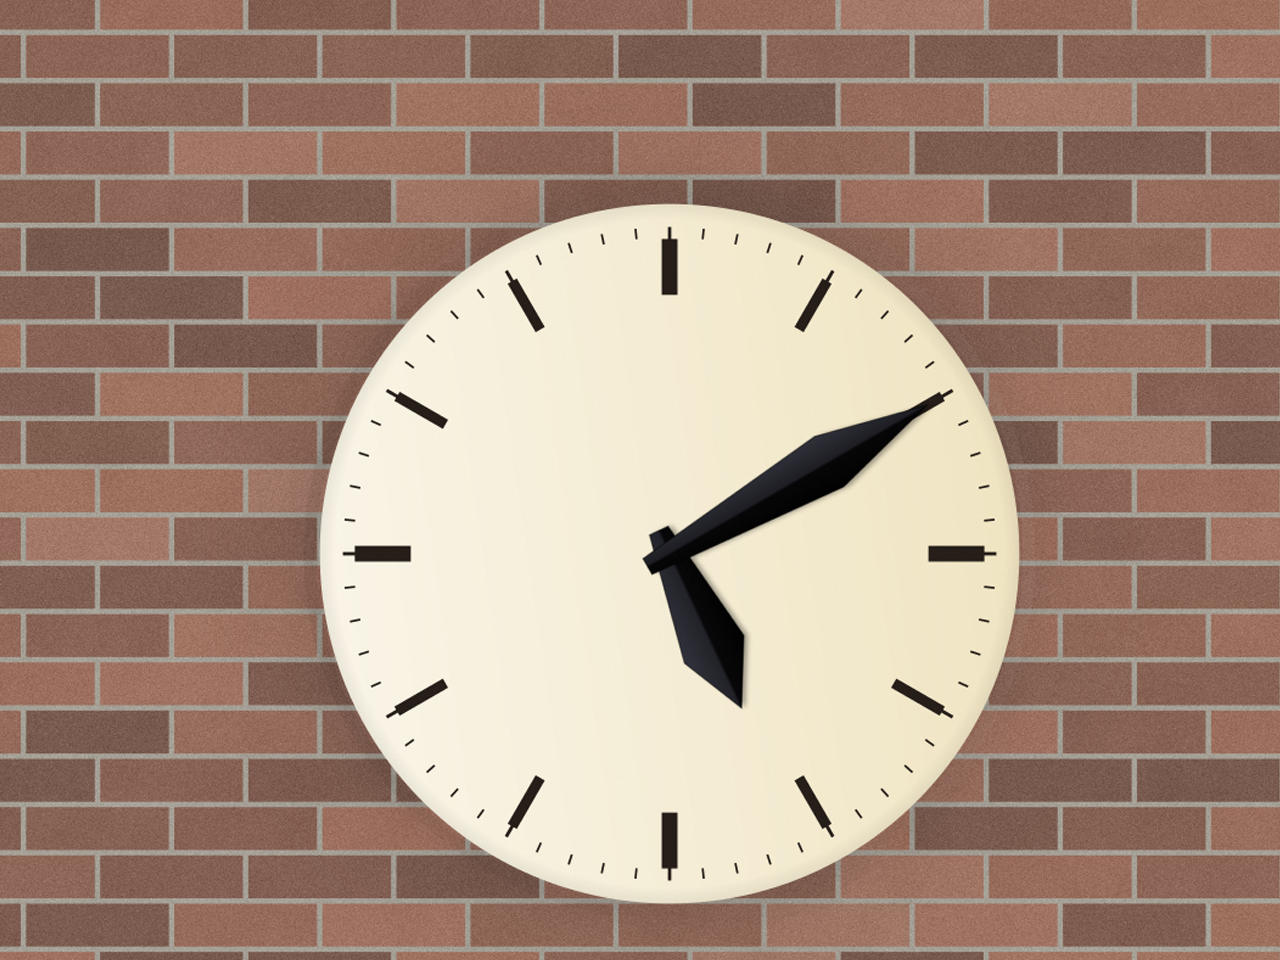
5:10
